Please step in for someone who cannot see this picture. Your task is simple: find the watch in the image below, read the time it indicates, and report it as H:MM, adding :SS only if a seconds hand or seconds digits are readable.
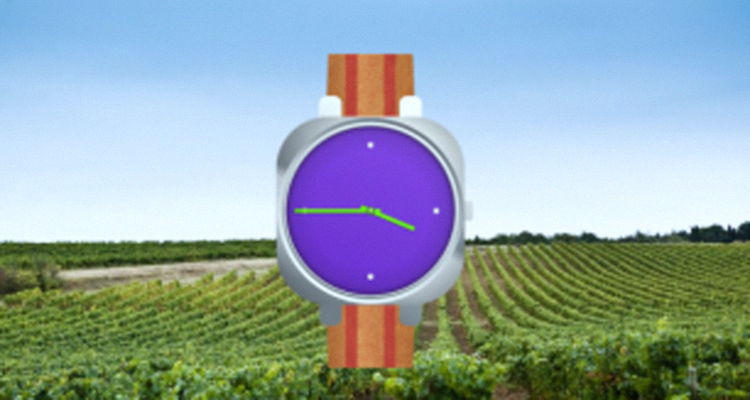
3:45
